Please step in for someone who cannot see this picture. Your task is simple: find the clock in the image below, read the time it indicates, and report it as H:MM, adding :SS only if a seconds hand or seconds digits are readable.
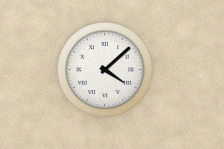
4:08
